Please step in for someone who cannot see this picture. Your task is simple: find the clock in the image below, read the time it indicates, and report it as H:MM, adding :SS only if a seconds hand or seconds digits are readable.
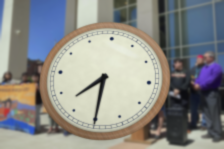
7:30
